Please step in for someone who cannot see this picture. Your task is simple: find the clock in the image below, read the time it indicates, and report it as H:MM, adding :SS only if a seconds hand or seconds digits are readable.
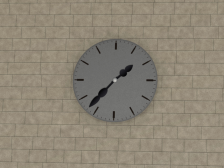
1:37
